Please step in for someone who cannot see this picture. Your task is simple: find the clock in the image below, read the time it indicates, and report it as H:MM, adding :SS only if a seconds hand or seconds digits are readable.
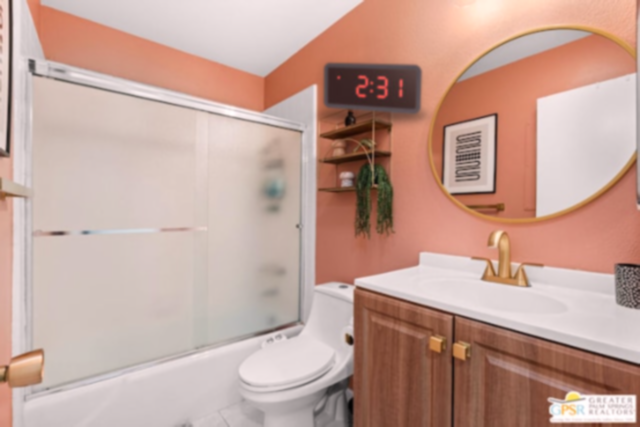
2:31
